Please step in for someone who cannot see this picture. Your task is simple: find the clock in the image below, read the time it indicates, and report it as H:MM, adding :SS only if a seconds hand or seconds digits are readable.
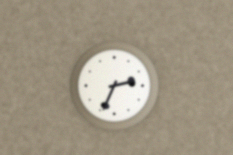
2:34
